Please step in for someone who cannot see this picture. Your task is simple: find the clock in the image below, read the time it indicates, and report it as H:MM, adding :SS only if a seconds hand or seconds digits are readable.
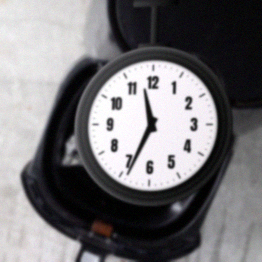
11:34
